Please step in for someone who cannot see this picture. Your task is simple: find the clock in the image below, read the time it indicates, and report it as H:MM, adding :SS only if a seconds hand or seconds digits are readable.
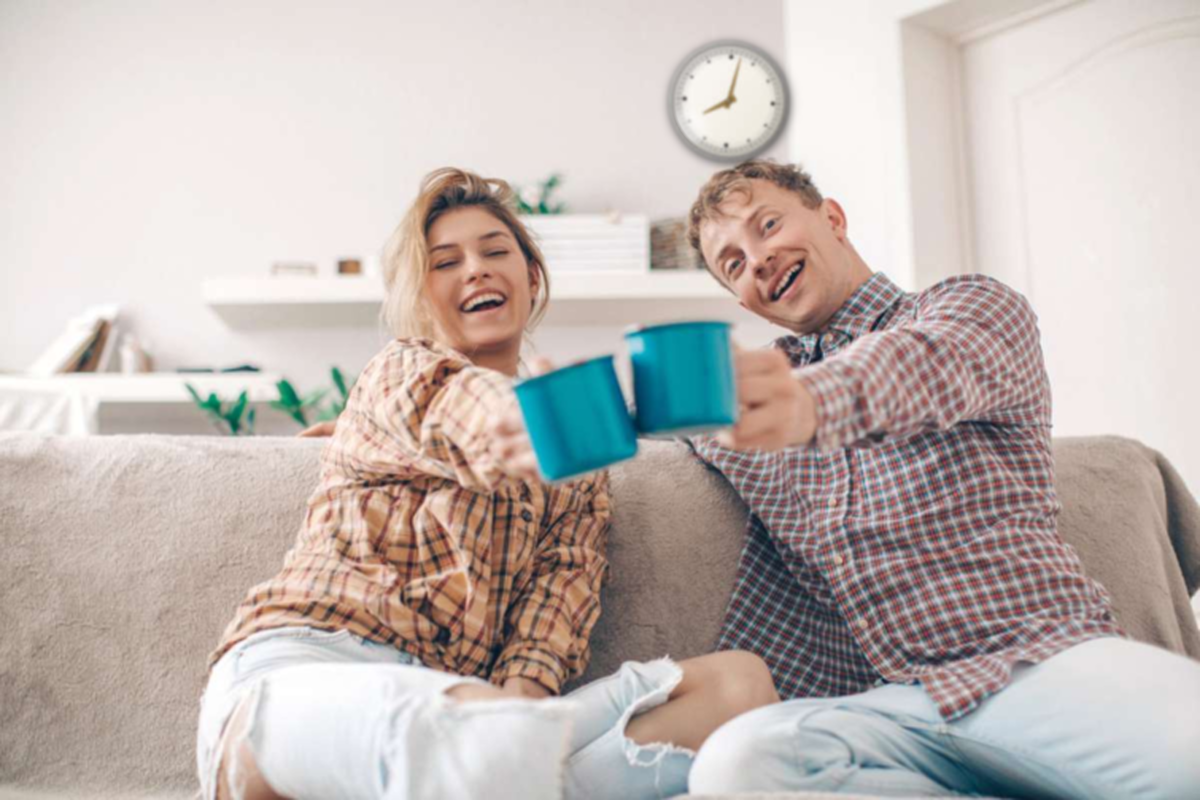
8:02
